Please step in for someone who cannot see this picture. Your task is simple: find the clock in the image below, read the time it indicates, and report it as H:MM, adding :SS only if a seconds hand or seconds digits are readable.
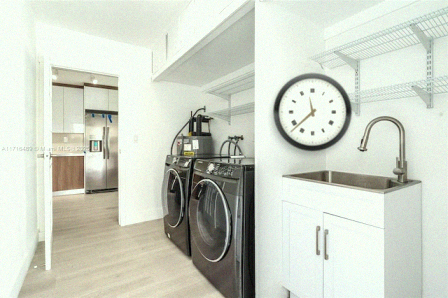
11:38
